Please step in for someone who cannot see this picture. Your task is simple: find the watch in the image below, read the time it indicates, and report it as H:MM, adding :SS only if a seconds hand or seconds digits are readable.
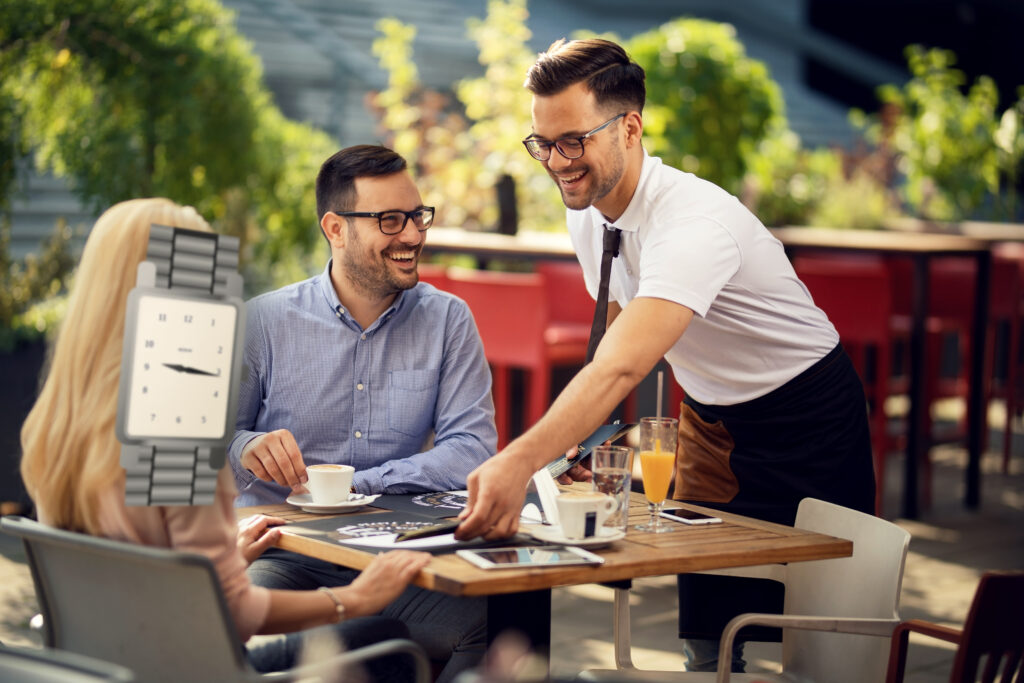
9:16
